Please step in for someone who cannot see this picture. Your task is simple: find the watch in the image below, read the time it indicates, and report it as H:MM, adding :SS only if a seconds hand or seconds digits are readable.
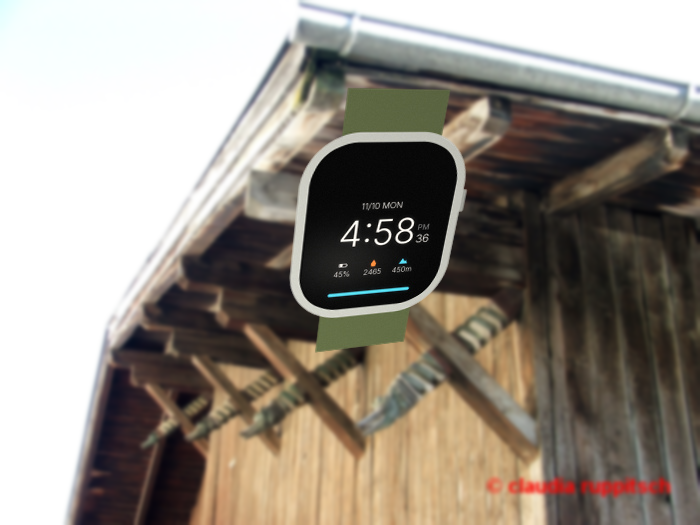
4:58:36
